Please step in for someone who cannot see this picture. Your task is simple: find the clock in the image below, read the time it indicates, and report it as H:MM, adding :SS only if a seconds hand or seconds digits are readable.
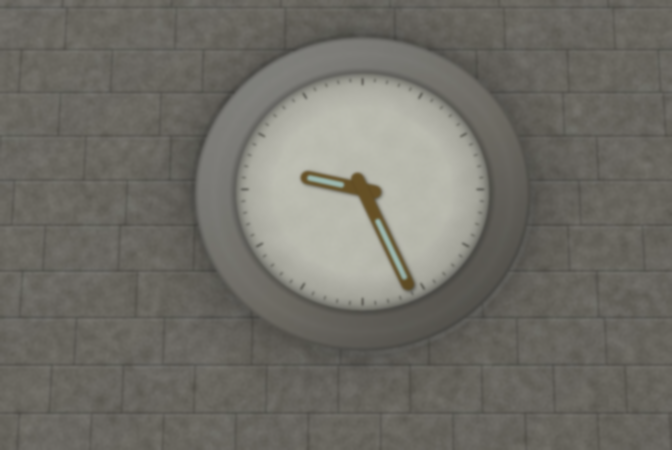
9:26
